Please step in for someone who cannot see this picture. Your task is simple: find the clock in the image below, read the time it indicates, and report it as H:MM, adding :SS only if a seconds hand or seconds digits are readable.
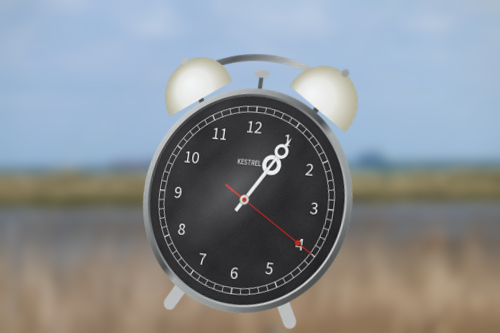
1:05:20
